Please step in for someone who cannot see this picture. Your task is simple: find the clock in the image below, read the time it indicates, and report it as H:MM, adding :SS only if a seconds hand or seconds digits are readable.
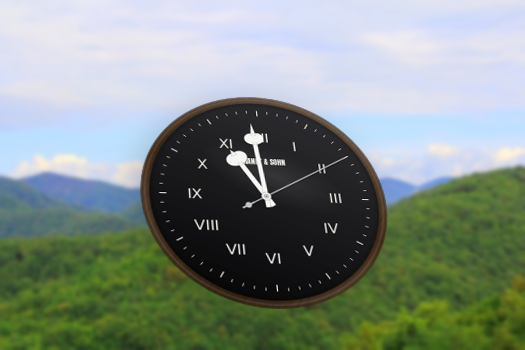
10:59:10
